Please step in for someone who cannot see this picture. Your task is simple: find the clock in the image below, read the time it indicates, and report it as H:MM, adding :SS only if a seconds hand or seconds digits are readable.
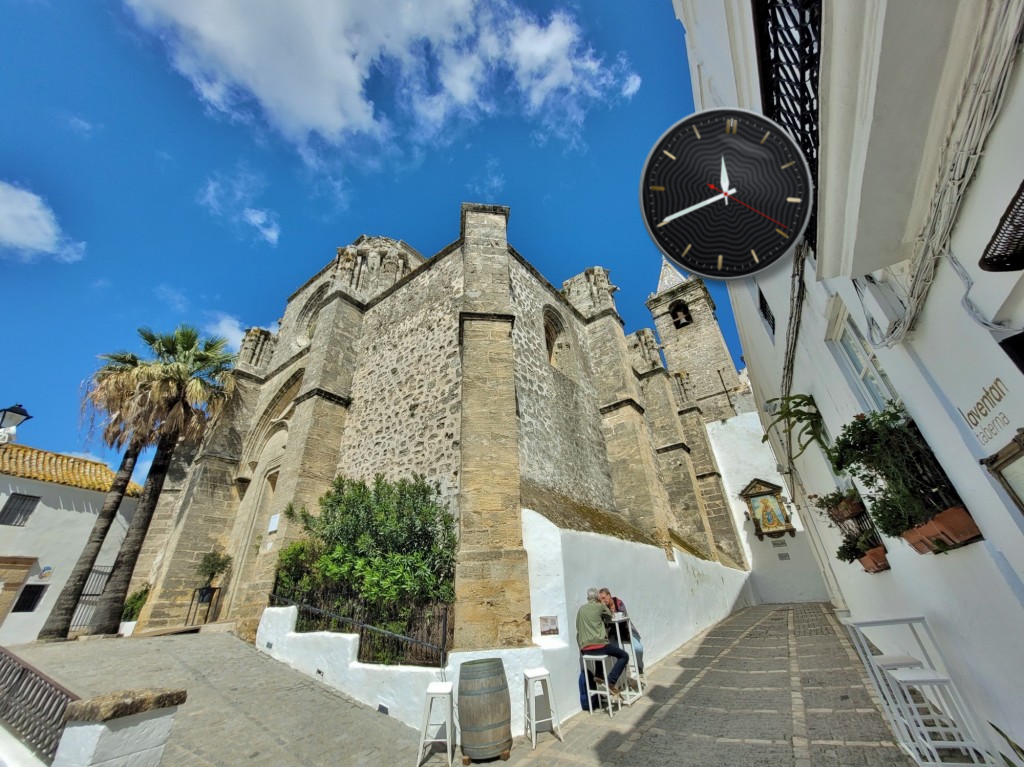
11:40:19
